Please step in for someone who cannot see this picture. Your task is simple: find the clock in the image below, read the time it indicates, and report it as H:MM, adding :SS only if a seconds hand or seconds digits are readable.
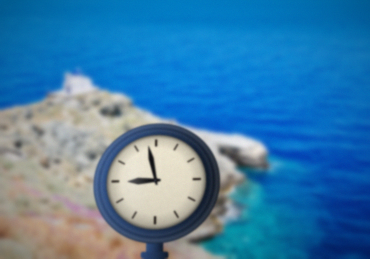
8:58
